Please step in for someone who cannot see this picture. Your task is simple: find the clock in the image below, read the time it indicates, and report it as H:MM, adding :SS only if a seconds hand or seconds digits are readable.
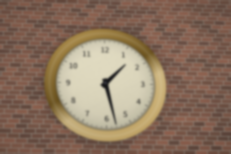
1:28
